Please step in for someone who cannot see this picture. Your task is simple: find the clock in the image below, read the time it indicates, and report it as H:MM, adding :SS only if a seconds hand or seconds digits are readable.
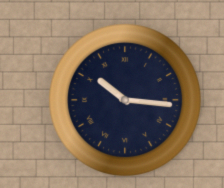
10:16
